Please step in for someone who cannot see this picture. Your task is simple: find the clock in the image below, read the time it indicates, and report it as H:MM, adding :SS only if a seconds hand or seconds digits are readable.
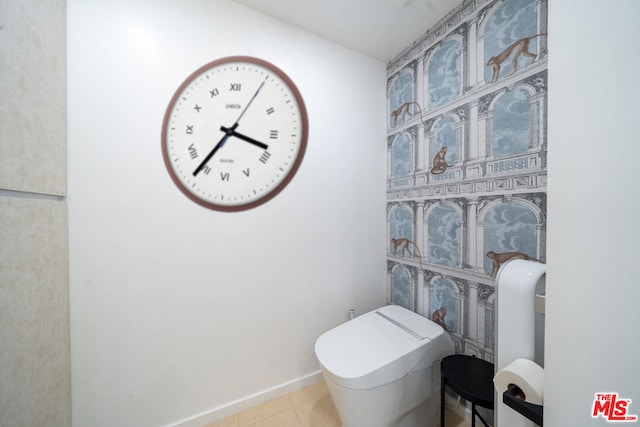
3:36:05
